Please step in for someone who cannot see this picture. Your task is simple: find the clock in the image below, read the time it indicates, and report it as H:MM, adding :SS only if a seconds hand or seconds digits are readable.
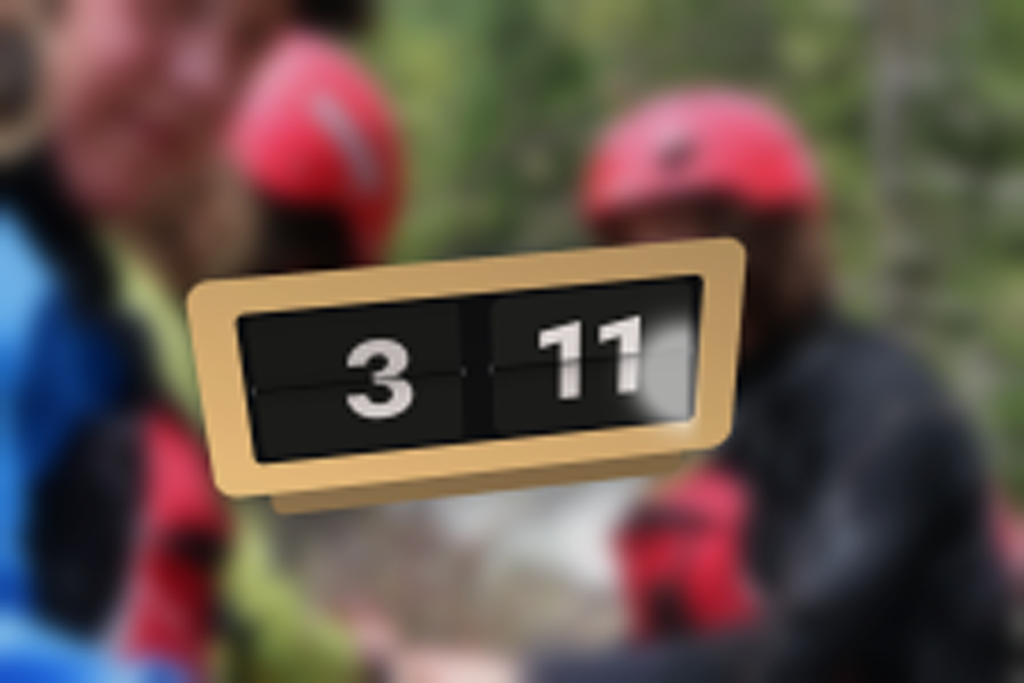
3:11
